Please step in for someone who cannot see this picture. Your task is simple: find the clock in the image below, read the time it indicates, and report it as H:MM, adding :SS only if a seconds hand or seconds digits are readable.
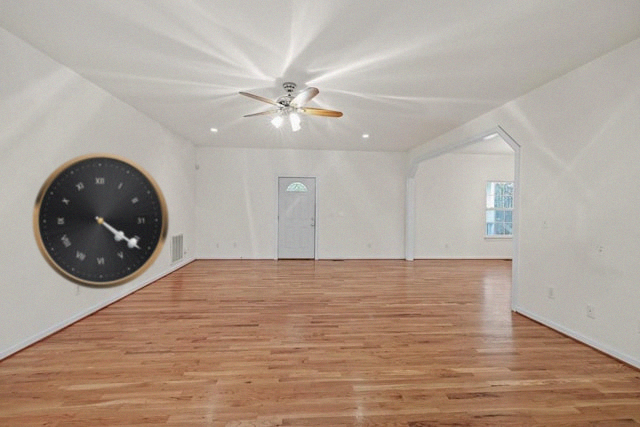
4:21
